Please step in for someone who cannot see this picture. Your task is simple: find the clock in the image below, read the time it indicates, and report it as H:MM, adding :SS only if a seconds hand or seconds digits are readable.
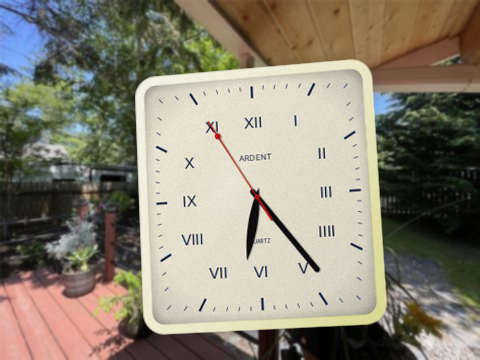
6:23:55
